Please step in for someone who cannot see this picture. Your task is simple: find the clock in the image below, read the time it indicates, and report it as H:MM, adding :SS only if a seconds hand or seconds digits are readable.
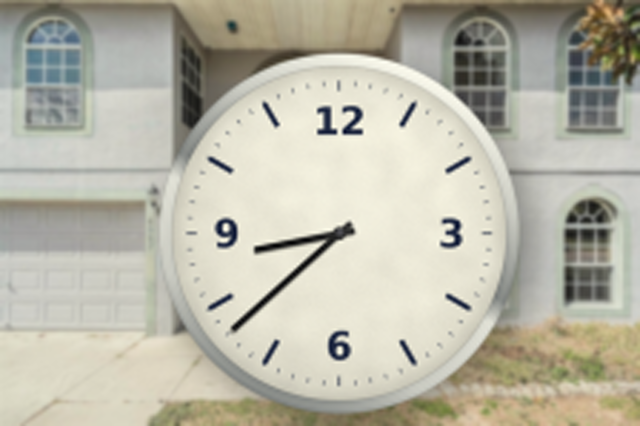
8:38
